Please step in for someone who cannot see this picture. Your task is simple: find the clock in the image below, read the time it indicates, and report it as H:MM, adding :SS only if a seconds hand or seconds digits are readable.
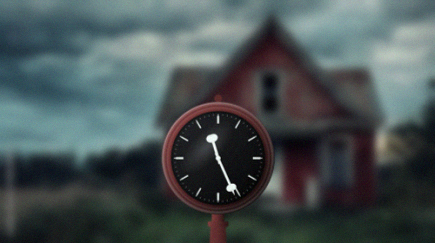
11:26
